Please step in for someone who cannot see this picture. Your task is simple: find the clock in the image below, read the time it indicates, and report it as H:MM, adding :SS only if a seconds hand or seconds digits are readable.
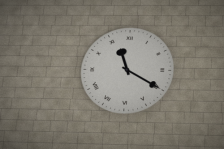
11:20
